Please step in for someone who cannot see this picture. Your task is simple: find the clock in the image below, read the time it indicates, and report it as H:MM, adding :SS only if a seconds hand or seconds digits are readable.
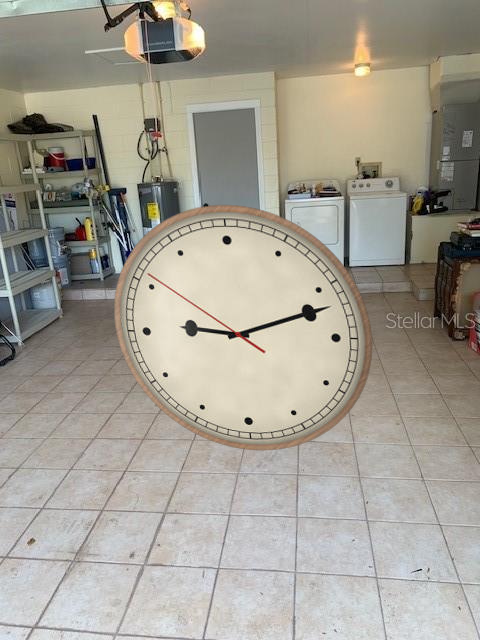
9:11:51
